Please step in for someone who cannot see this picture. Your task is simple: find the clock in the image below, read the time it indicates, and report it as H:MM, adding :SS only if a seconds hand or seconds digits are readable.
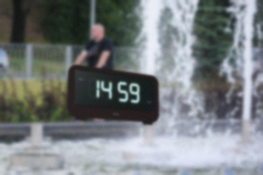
14:59
